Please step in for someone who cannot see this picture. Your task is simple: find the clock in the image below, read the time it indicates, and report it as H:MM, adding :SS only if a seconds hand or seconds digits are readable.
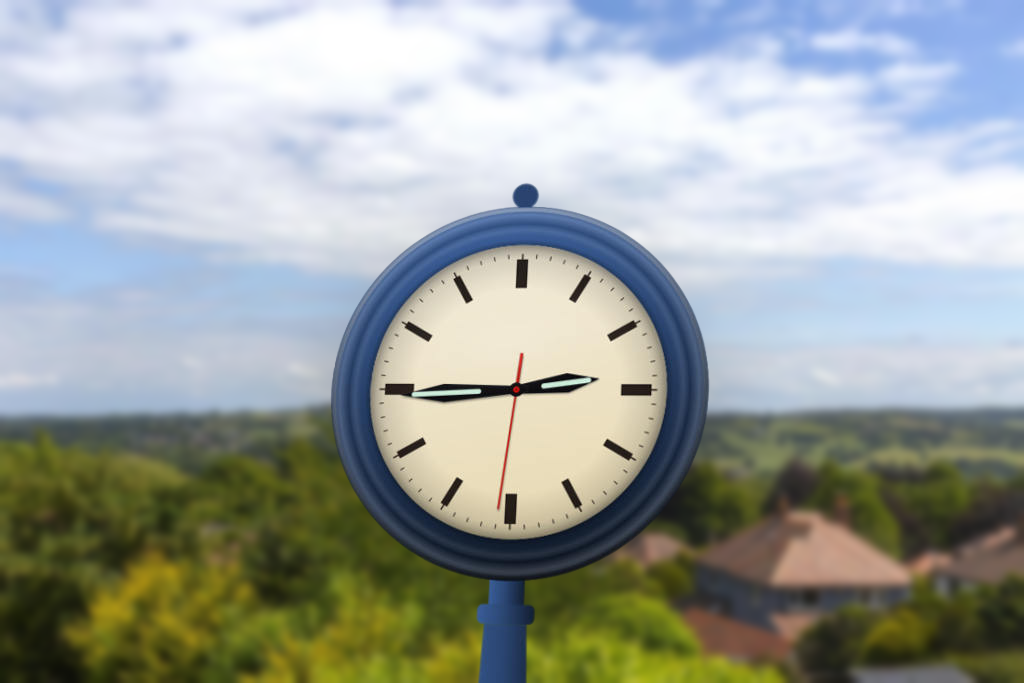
2:44:31
